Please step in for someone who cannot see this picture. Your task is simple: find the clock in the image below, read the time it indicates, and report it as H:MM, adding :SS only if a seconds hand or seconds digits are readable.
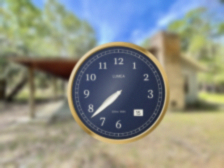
7:38
